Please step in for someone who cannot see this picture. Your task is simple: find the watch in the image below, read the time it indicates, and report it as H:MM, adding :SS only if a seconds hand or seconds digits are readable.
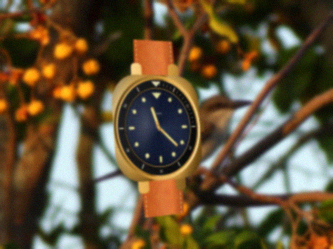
11:22
